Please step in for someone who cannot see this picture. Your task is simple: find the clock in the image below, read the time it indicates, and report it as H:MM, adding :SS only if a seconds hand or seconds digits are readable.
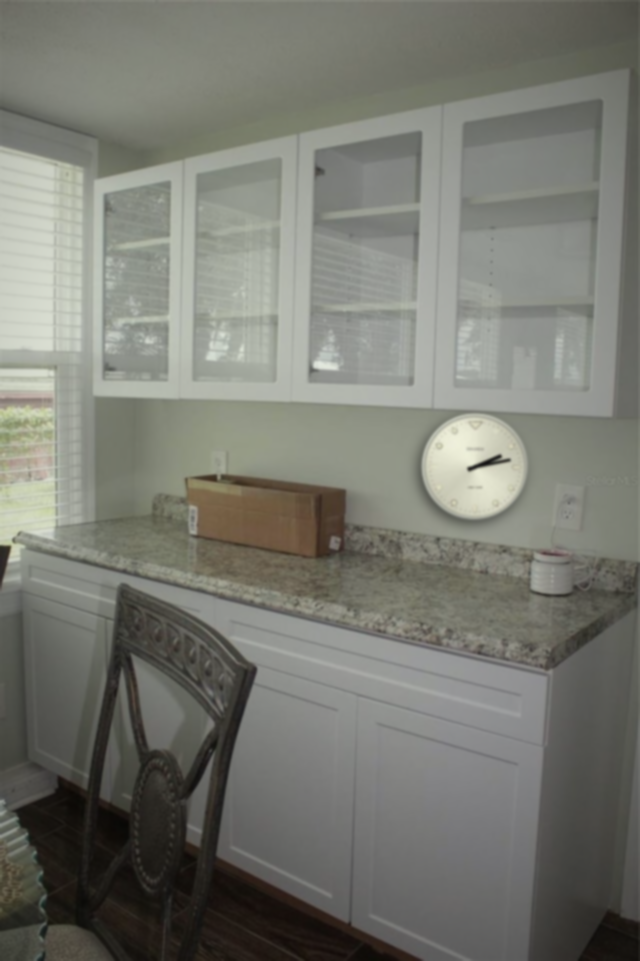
2:13
